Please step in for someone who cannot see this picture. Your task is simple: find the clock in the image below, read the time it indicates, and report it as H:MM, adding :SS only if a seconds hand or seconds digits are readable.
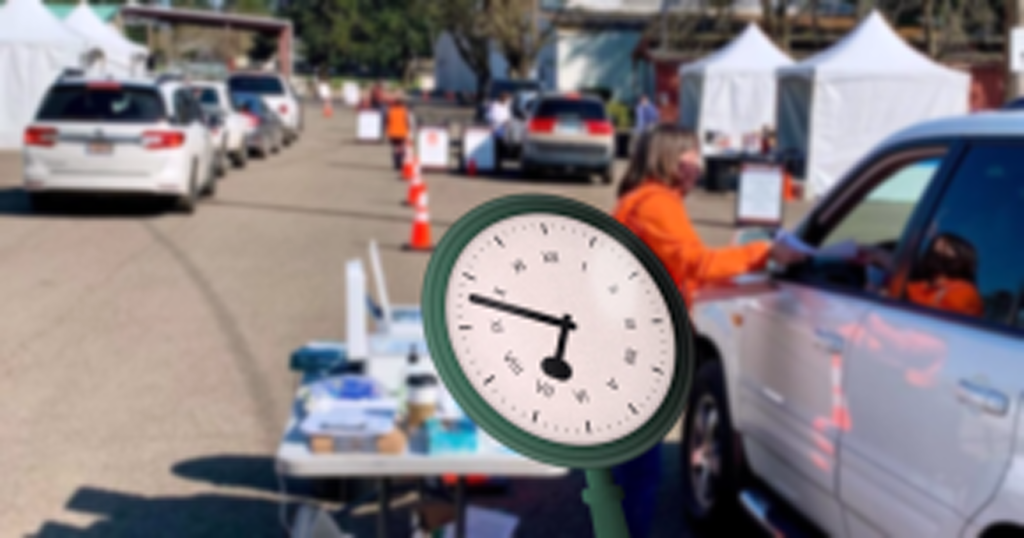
6:48
